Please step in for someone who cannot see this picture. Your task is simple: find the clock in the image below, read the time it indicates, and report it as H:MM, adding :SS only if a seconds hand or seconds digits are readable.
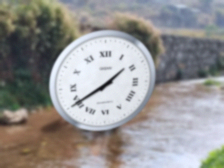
1:40
